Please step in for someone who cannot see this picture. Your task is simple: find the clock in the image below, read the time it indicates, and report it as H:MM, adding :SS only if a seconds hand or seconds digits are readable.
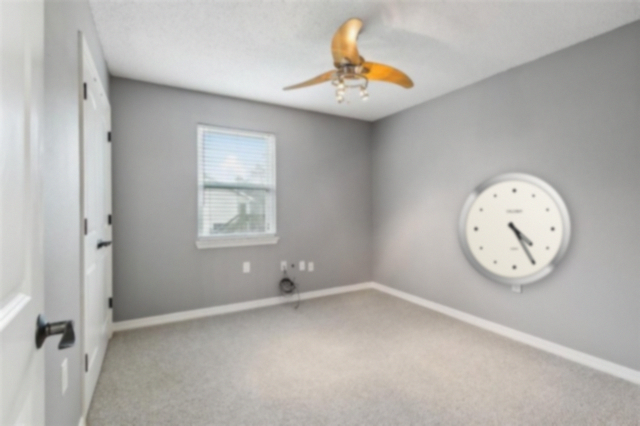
4:25
